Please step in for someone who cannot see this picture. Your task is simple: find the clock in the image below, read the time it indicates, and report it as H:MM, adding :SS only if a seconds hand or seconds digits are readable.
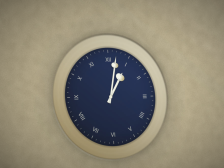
1:02
